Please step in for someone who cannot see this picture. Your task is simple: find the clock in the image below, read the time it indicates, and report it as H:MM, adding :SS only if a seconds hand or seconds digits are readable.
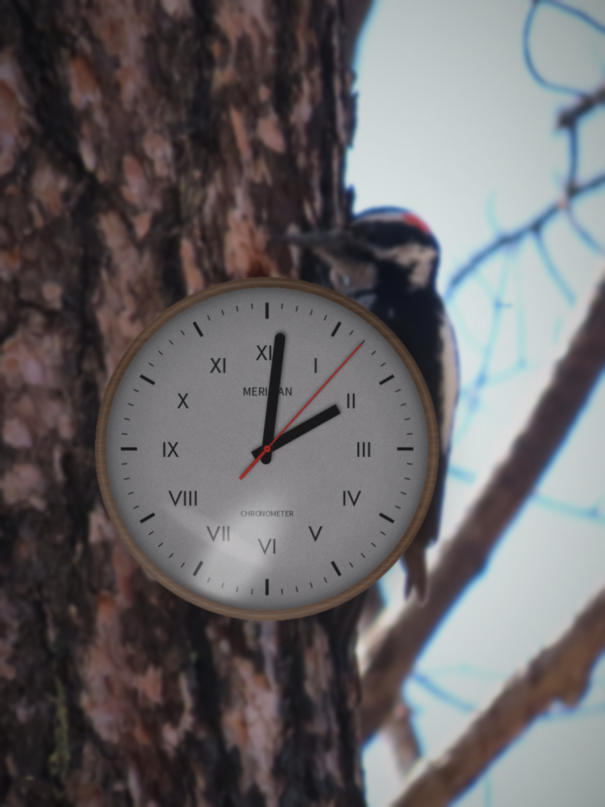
2:01:07
